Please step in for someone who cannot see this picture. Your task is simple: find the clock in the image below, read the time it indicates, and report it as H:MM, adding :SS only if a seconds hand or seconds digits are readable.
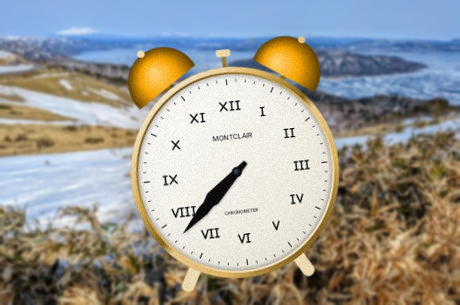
7:38
